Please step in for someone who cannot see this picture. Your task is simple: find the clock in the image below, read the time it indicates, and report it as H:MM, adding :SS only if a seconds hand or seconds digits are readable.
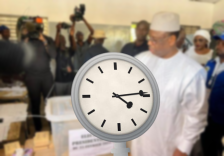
4:14
